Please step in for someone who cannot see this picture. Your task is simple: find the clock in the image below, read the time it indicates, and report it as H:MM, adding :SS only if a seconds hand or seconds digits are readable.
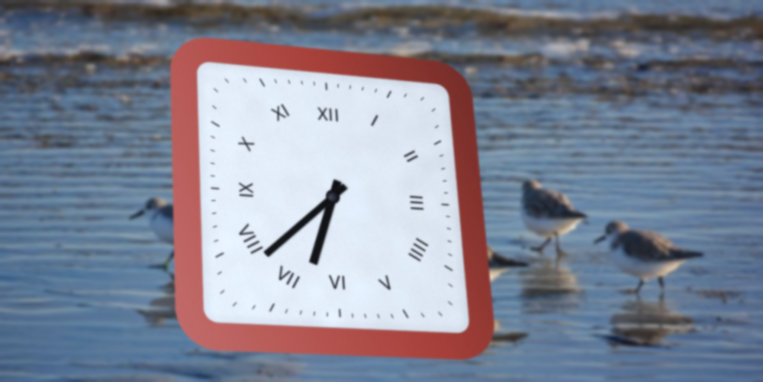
6:38
